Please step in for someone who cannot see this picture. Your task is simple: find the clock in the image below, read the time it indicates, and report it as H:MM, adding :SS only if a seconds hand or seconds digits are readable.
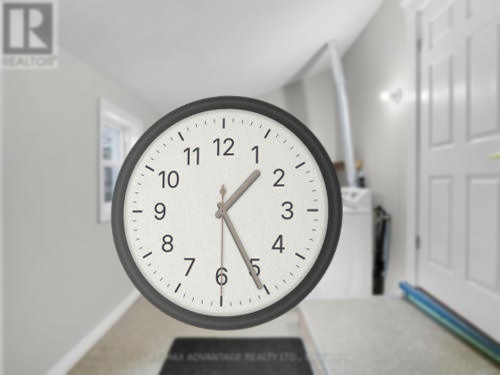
1:25:30
